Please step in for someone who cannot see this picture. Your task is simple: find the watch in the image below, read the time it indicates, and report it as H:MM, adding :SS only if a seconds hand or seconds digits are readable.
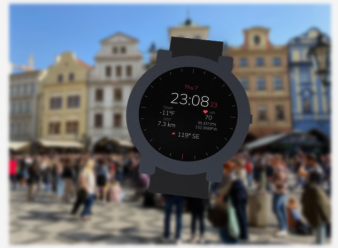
23:08
